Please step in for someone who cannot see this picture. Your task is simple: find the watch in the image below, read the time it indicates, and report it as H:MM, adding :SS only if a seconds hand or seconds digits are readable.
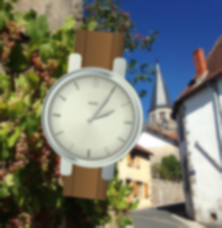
2:05
